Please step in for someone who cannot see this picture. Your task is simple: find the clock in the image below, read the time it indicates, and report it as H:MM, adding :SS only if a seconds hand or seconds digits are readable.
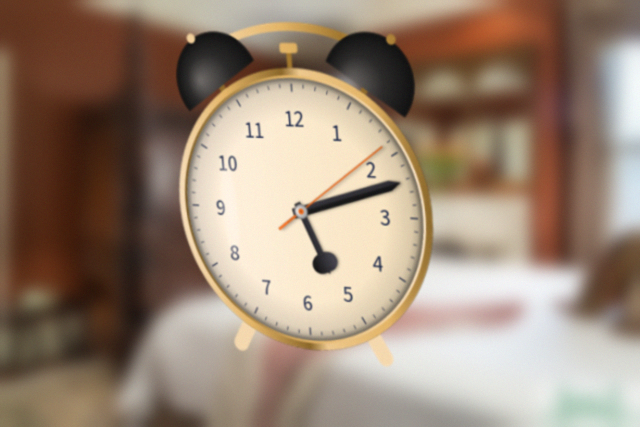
5:12:09
